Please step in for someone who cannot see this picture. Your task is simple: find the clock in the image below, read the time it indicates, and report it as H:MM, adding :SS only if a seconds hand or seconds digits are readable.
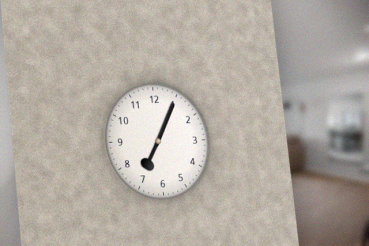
7:05
